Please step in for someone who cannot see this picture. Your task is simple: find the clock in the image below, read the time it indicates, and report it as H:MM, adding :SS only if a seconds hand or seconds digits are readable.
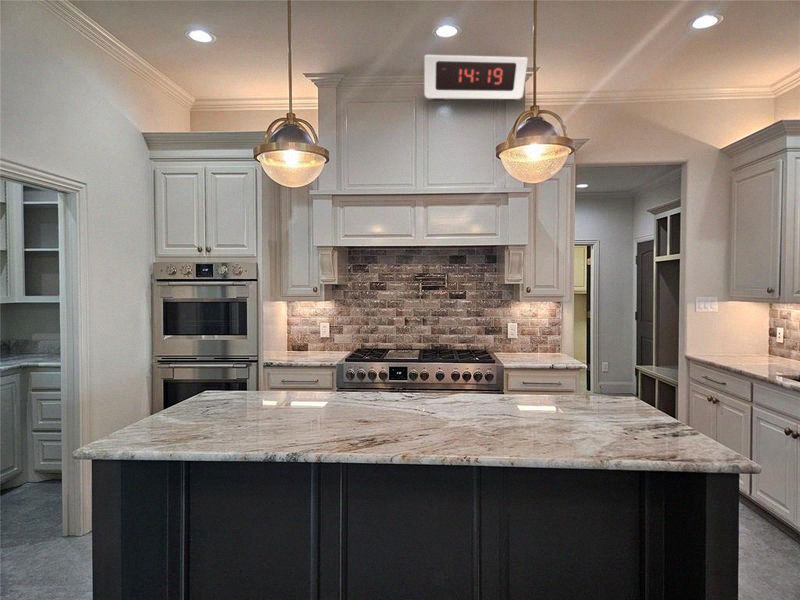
14:19
